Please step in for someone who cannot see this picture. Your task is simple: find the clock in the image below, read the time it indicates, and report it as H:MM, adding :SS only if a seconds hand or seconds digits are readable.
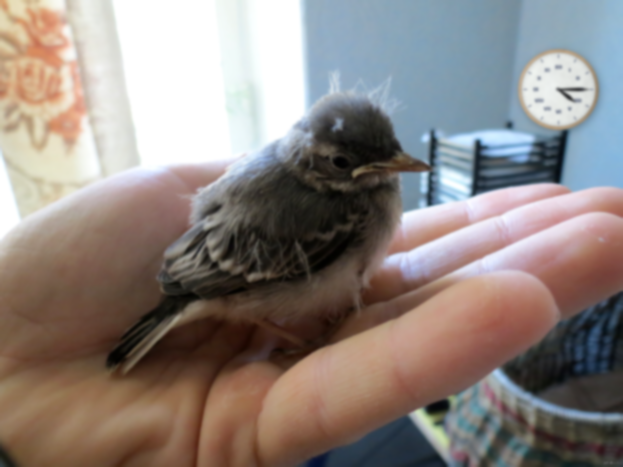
4:15
